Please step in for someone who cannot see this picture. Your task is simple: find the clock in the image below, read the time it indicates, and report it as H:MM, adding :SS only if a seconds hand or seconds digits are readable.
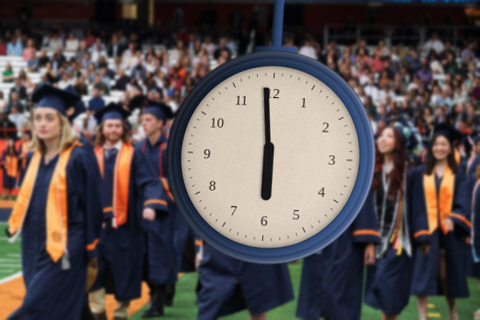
5:59
